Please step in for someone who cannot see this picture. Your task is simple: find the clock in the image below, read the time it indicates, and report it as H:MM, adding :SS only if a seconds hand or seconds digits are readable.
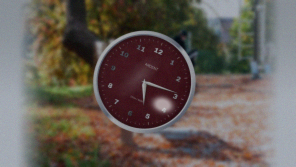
5:14
